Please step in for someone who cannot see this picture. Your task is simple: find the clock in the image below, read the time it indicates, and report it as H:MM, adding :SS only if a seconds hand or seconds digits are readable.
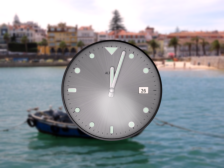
12:03
